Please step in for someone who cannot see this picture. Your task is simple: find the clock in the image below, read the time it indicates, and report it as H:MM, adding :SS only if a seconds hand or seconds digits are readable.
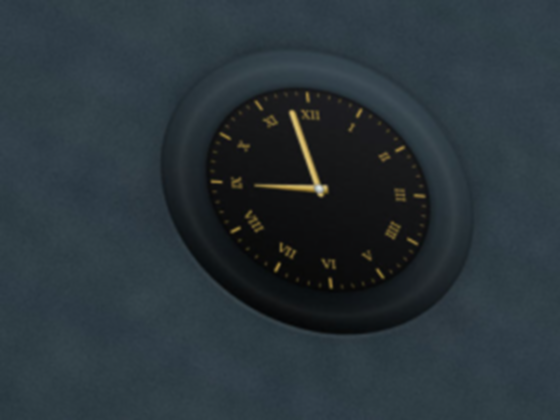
8:58
